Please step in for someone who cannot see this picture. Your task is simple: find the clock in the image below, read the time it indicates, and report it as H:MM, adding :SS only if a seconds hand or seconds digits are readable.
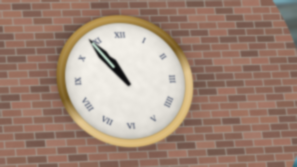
10:54
